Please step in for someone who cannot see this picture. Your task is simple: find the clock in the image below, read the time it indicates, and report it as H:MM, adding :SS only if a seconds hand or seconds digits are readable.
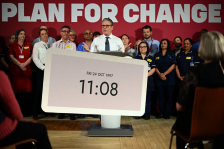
11:08
